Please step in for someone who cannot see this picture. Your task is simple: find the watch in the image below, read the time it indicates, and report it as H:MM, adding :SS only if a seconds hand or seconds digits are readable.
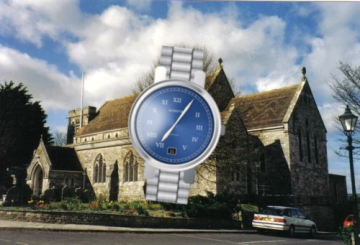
7:05
